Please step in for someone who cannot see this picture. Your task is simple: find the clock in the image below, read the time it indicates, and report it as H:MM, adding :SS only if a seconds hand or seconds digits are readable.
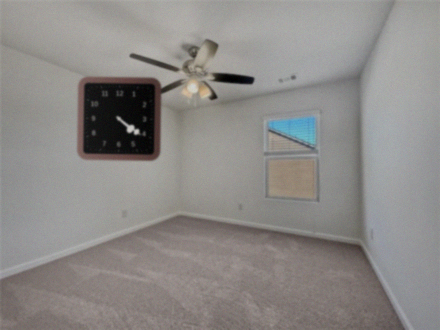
4:21
